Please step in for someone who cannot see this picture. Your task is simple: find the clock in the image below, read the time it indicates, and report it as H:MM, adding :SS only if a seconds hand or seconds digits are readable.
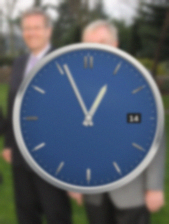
12:56
